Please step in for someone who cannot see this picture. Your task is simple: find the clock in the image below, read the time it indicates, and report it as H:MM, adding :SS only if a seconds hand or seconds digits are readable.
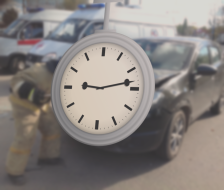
9:13
